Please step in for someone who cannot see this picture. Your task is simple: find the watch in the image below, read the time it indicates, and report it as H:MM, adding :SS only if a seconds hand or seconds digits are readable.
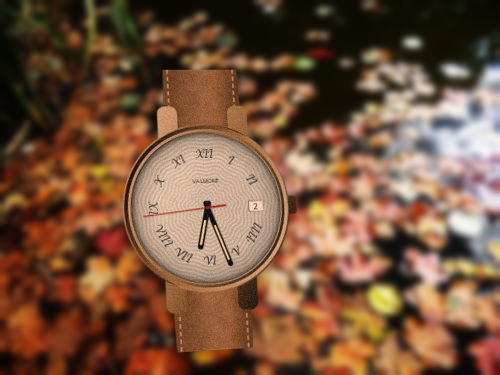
6:26:44
